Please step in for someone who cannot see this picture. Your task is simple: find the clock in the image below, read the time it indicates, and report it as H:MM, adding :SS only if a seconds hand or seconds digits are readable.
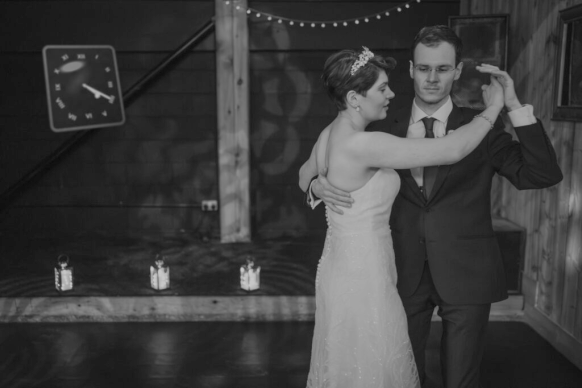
4:20
